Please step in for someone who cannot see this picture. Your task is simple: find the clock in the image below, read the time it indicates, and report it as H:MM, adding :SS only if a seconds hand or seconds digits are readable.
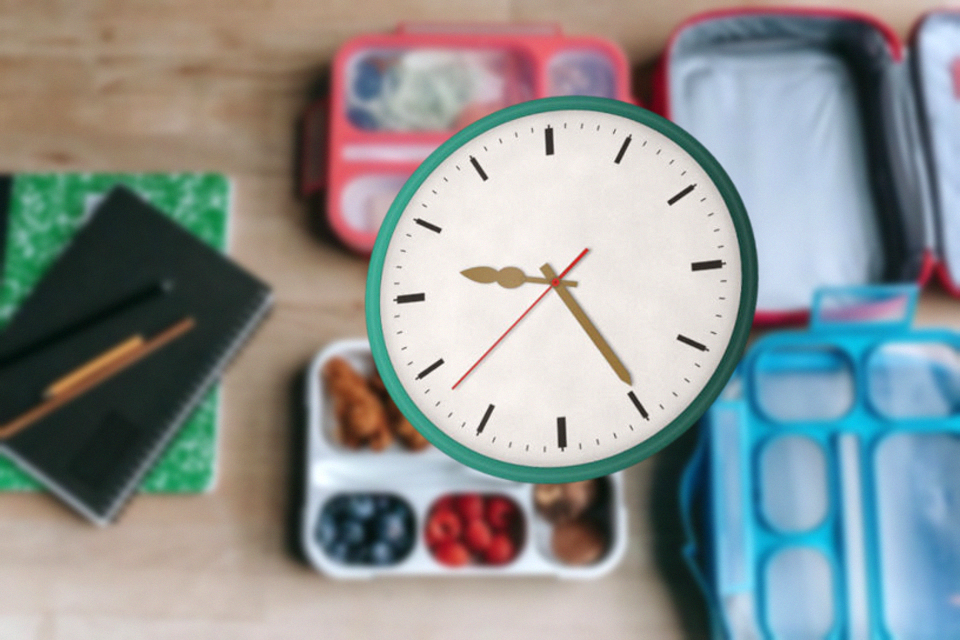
9:24:38
